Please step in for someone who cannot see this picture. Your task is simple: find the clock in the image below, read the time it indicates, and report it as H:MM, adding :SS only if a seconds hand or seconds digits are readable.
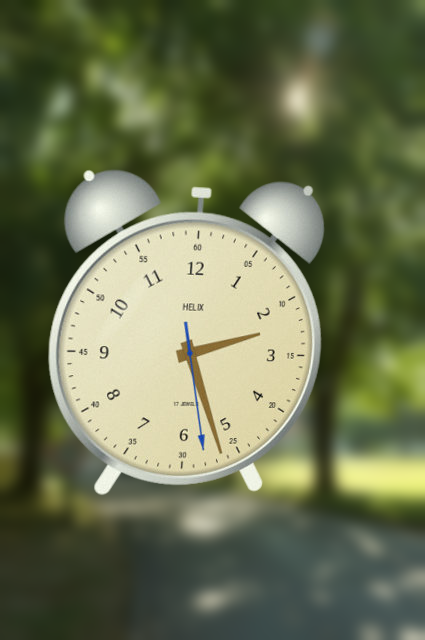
2:26:28
